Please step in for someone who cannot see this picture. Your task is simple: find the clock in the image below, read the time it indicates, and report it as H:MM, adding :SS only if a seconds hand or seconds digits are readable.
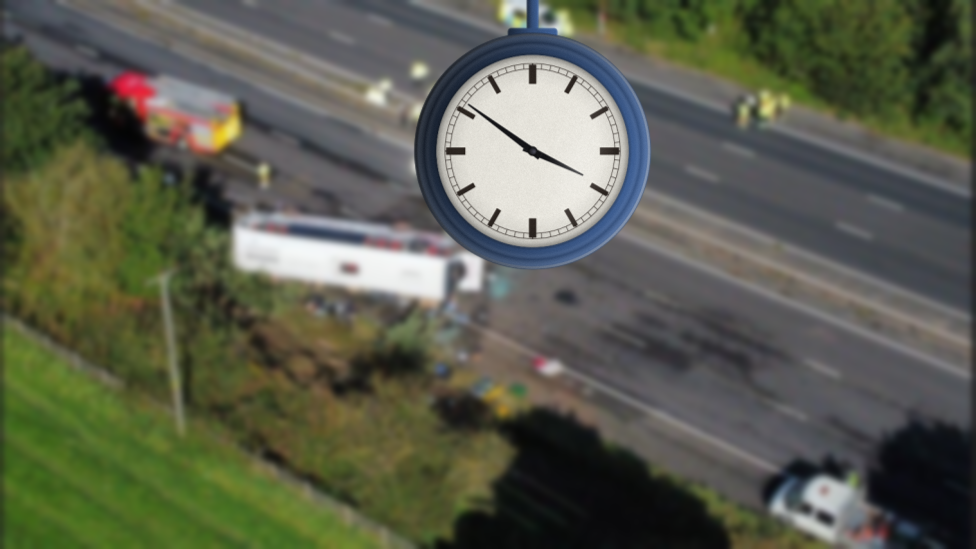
3:51
